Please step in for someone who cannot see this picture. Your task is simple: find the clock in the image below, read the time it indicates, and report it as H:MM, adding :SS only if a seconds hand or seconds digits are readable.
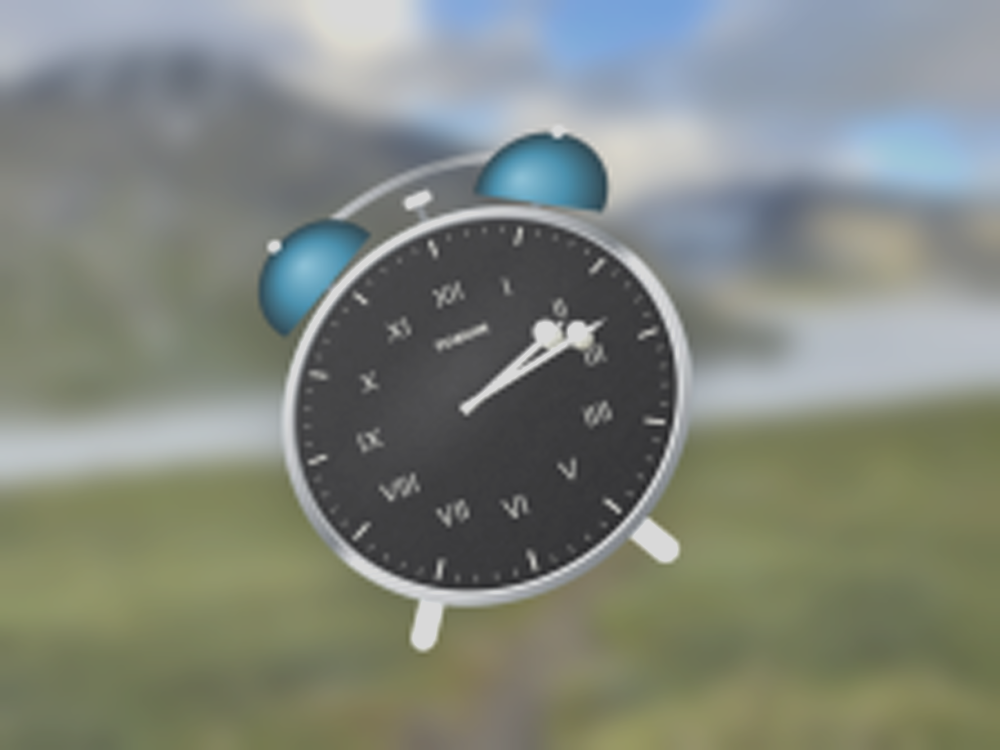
2:13
